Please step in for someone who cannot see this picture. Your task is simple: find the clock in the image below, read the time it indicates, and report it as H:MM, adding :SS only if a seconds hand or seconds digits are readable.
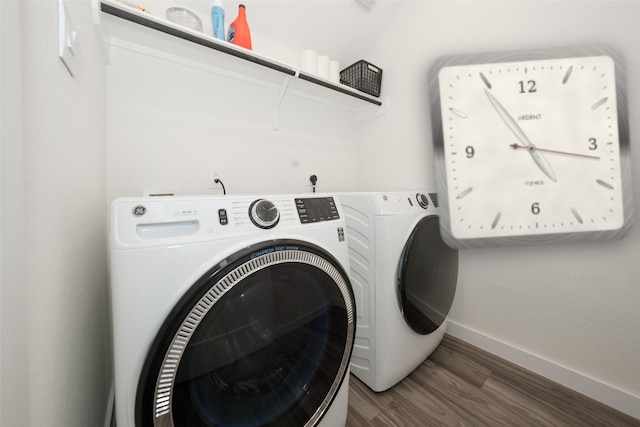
4:54:17
